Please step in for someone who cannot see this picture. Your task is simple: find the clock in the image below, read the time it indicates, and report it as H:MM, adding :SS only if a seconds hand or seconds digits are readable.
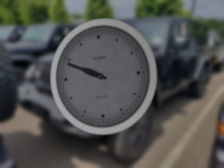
9:49
